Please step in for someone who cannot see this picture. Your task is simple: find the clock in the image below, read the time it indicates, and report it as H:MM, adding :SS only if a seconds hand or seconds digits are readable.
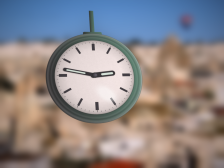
2:47
